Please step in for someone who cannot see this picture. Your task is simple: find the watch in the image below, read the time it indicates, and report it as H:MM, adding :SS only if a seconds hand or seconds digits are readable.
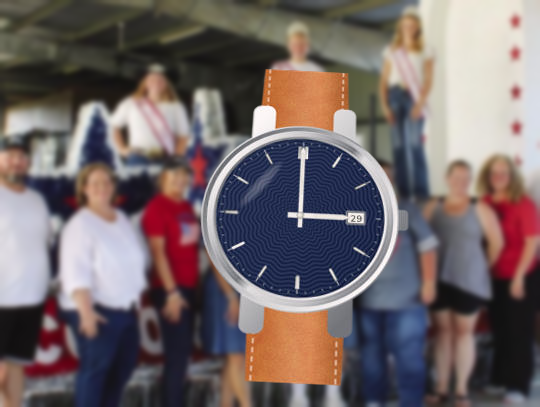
3:00
